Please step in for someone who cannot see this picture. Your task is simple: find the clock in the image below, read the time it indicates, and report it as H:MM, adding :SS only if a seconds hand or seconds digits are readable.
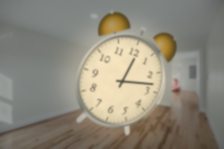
12:13
